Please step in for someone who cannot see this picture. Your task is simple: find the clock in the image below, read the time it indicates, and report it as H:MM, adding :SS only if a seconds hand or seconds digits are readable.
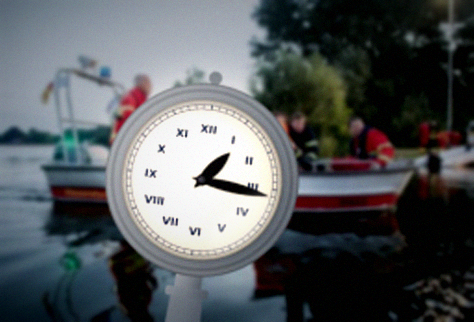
1:16
